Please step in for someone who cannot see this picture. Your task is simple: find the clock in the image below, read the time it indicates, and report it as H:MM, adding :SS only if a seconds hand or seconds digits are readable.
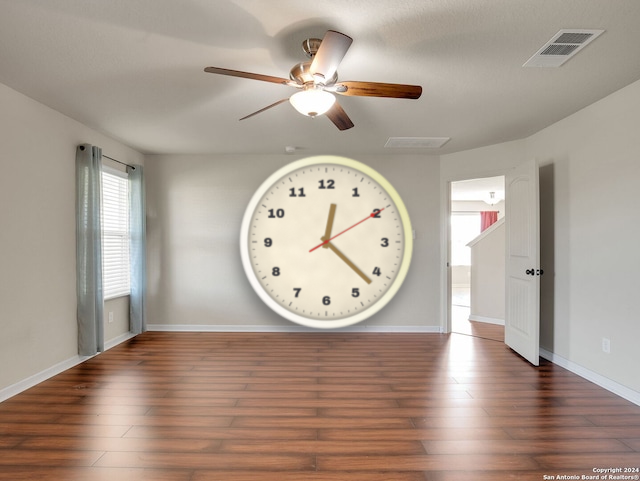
12:22:10
